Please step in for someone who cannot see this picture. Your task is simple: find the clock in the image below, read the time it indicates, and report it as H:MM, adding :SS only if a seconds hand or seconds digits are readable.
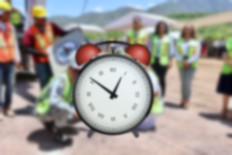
12:51
